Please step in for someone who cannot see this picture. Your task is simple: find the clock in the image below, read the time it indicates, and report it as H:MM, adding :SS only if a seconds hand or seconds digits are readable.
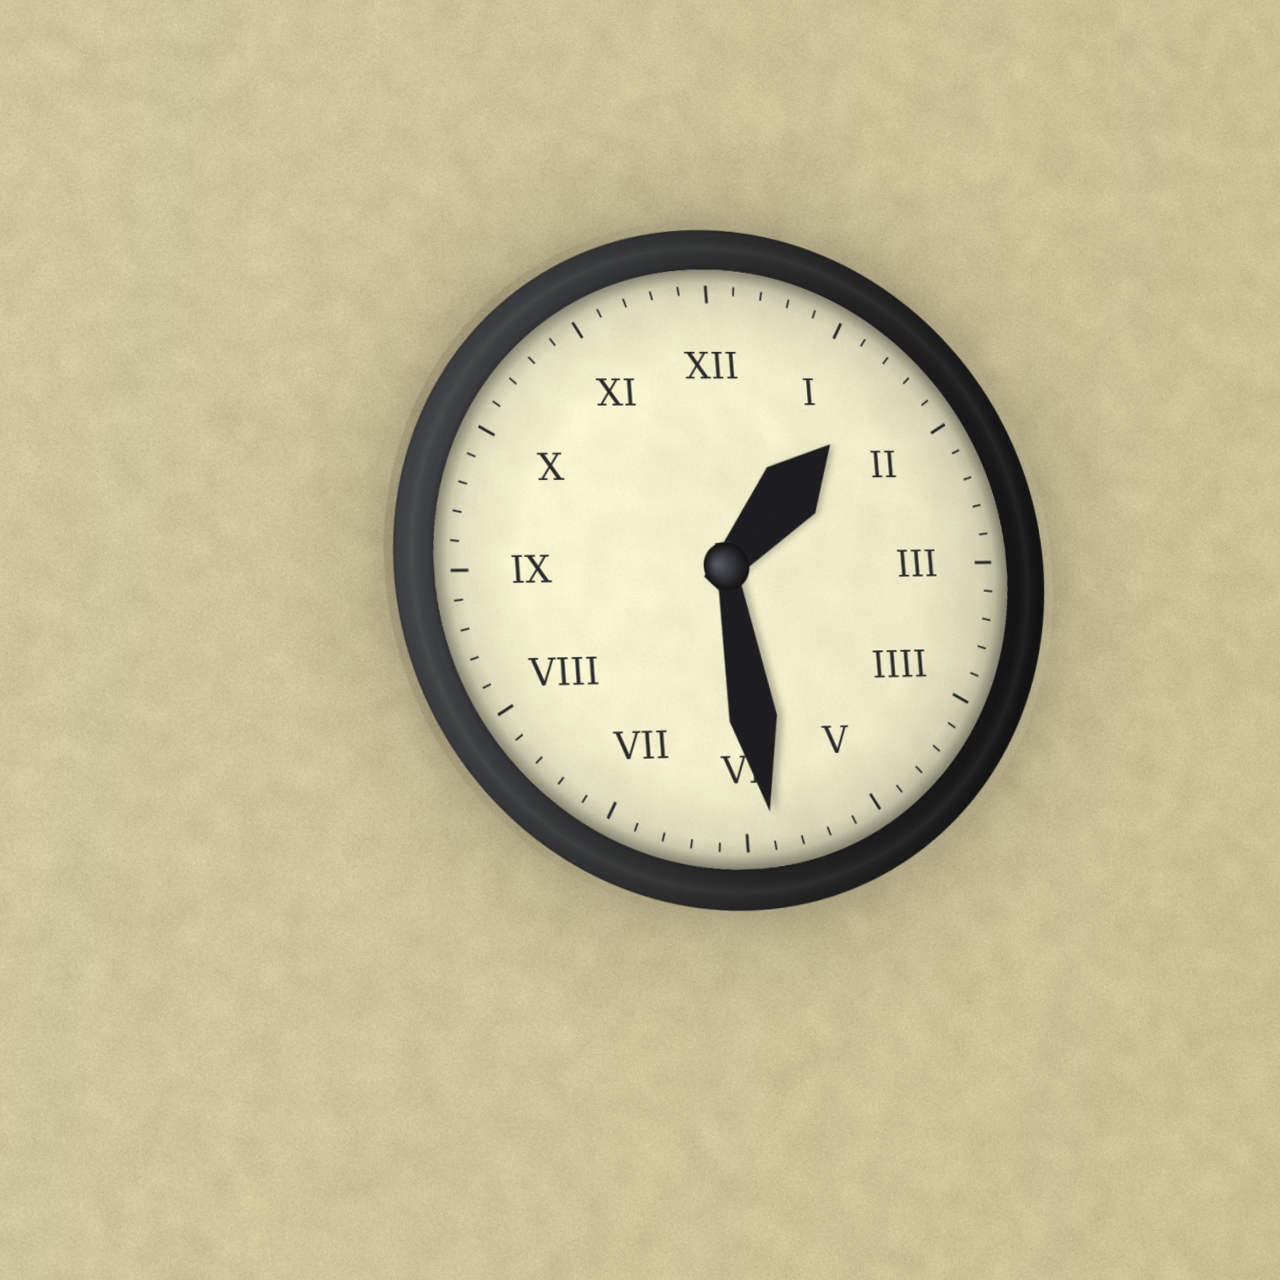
1:29
